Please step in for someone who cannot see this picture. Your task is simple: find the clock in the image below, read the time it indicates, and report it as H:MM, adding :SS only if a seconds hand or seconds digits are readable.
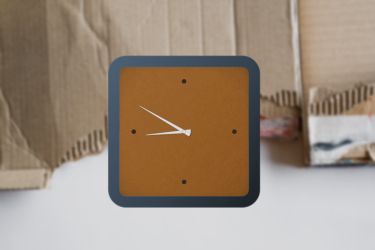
8:50
